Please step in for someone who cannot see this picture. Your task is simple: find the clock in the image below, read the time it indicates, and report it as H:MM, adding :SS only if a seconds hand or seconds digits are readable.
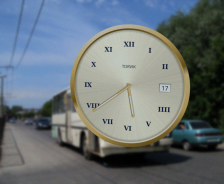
5:39
